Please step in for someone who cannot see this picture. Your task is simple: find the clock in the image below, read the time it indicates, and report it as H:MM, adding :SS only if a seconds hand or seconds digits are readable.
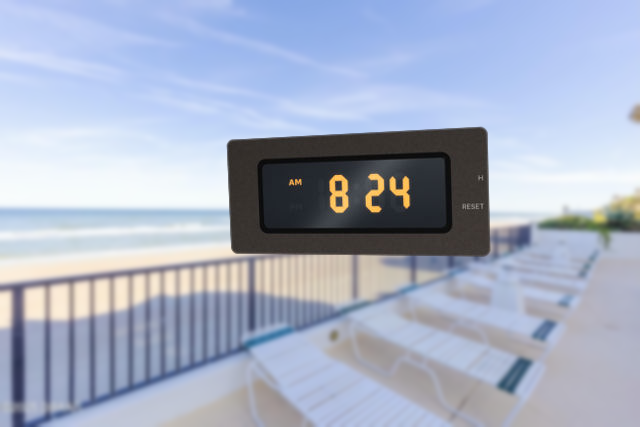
8:24
